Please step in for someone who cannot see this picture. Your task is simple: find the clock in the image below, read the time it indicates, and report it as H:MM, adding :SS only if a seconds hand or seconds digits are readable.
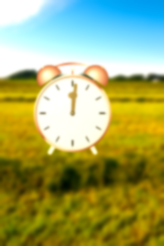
12:01
